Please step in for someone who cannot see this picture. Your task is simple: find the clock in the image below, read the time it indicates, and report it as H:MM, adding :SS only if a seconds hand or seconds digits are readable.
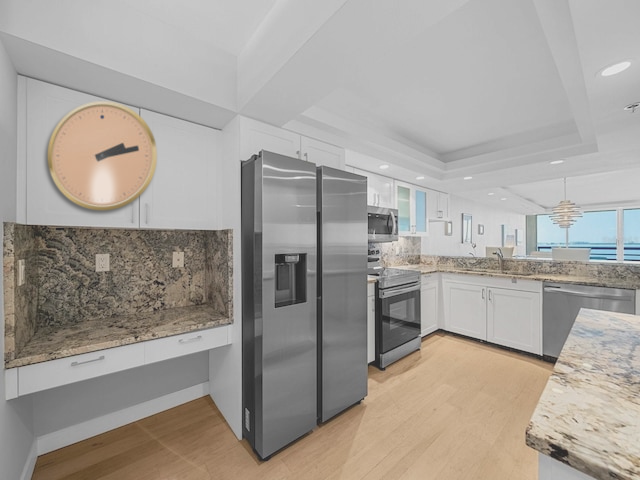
2:13
